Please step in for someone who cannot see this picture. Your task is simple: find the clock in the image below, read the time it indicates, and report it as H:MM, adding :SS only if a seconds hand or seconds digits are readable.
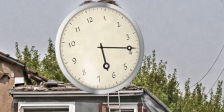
6:19
